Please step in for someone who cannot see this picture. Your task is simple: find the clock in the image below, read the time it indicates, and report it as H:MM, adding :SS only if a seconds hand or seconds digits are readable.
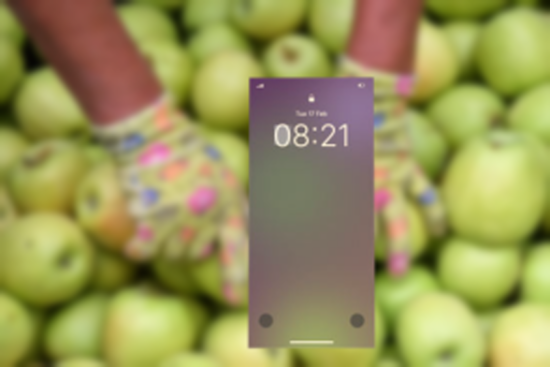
8:21
